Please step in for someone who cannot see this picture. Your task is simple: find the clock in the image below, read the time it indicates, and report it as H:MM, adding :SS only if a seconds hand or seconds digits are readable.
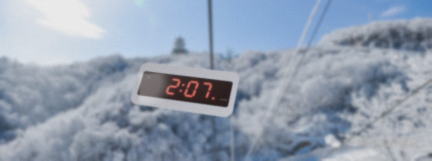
2:07
